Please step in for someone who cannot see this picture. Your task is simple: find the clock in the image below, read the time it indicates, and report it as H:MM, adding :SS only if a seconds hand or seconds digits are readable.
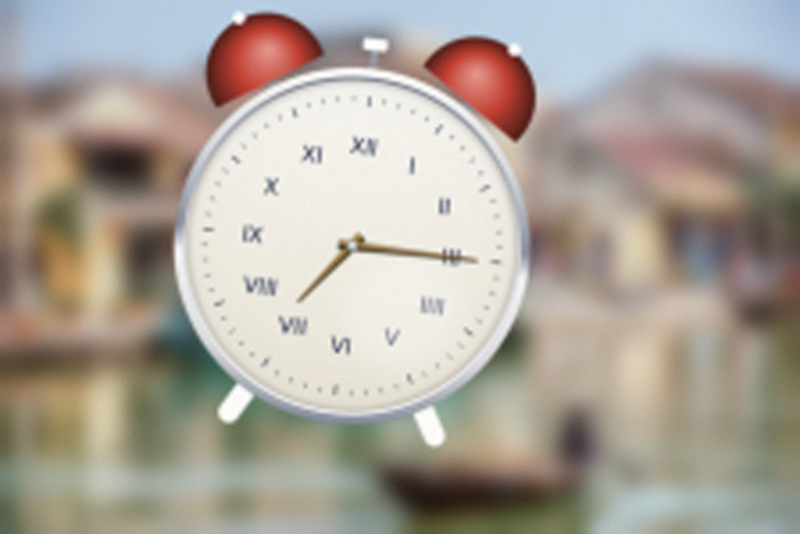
7:15
